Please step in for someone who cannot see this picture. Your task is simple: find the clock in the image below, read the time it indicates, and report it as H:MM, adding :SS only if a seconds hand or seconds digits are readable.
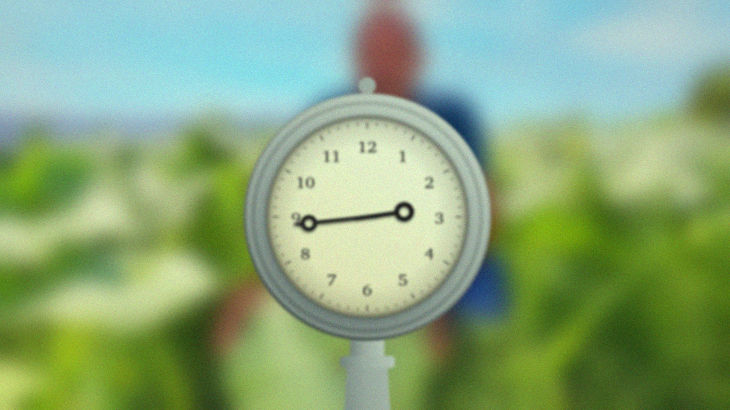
2:44
